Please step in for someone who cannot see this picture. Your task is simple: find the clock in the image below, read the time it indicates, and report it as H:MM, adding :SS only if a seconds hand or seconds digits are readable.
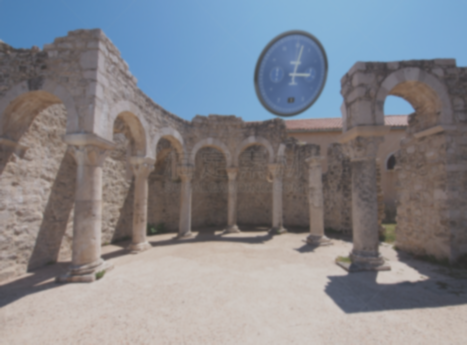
3:02
